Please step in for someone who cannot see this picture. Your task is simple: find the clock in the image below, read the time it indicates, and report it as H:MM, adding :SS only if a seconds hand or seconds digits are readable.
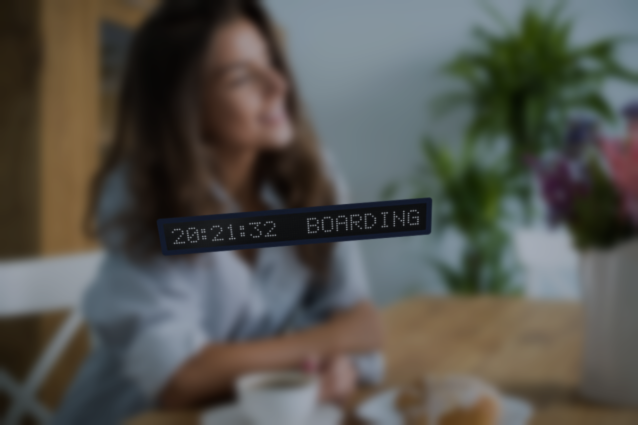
20:21:32
